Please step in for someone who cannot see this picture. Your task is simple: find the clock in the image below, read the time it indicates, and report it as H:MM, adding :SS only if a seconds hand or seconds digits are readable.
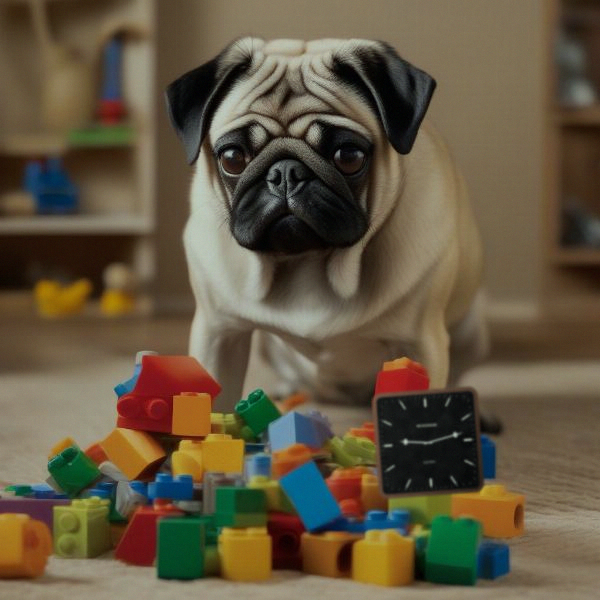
9:13
